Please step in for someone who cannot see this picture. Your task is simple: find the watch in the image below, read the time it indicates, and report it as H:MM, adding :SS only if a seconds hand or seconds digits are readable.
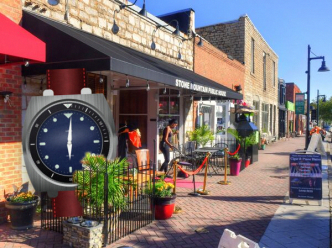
6:01
